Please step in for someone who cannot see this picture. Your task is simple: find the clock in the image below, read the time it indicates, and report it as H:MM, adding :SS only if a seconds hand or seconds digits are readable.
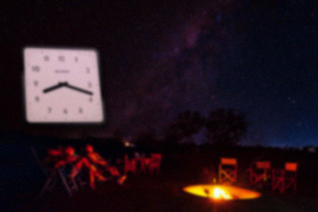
8:18
